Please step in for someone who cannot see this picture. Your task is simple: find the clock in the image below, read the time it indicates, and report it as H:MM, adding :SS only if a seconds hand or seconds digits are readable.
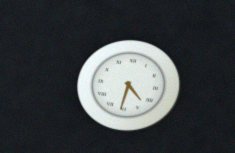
4:31
